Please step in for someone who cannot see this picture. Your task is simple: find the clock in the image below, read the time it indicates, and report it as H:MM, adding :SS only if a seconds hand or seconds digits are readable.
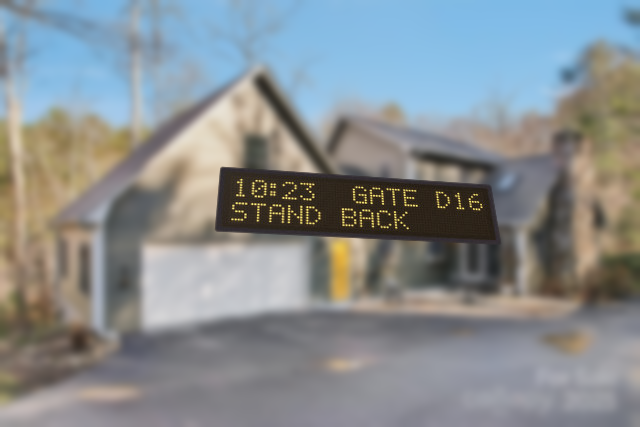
10:23
